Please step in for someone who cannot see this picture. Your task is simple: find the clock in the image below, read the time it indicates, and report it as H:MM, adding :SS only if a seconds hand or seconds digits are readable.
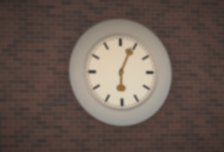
6:04
